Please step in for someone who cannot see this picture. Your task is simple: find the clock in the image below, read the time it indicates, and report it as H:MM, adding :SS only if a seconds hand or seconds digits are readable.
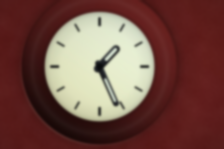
1:26
